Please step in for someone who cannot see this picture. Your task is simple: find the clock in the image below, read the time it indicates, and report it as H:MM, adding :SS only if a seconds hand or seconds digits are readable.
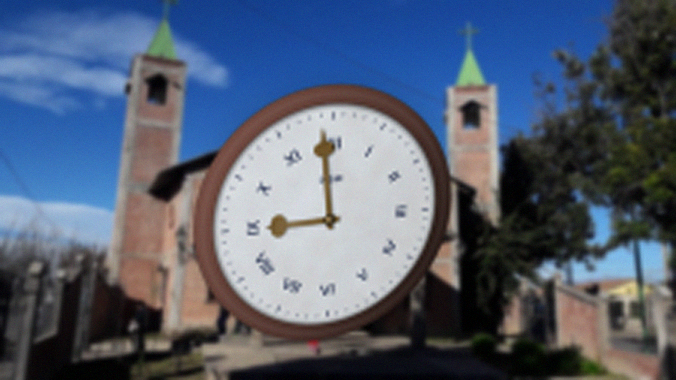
8:59
